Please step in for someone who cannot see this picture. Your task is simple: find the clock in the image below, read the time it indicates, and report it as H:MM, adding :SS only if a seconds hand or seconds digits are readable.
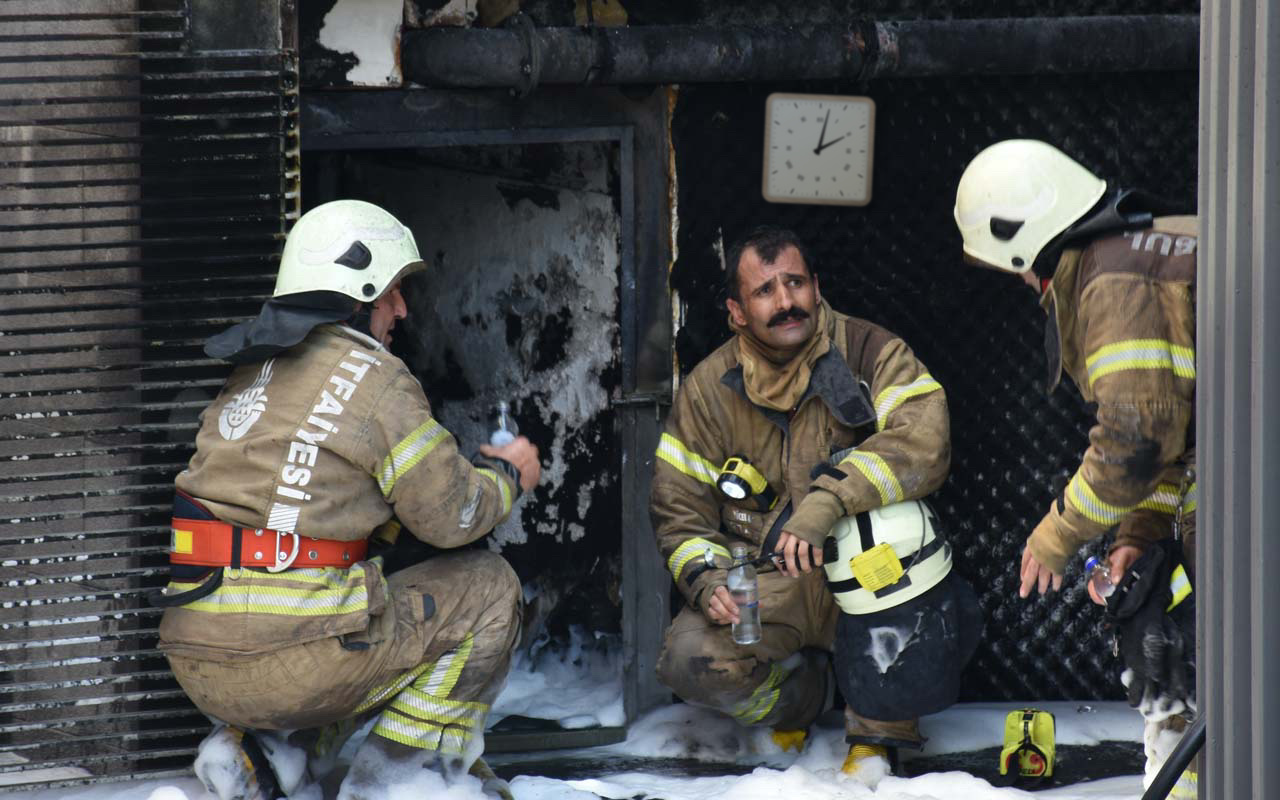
2:02
